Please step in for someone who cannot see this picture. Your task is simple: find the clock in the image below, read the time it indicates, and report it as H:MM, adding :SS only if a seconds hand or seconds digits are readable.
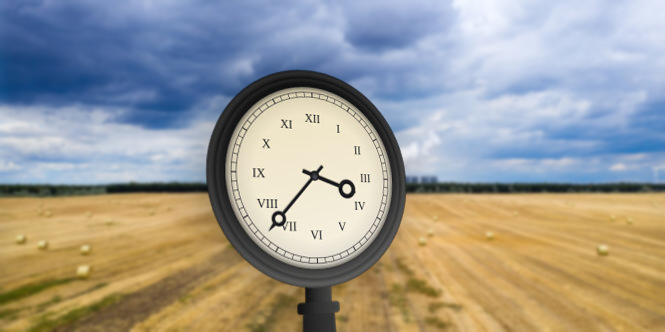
3:37
